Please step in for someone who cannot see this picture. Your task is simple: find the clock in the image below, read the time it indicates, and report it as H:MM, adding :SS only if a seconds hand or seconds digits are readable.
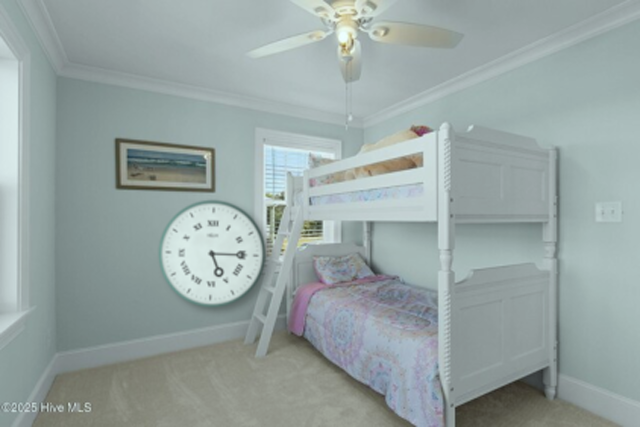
5:15
